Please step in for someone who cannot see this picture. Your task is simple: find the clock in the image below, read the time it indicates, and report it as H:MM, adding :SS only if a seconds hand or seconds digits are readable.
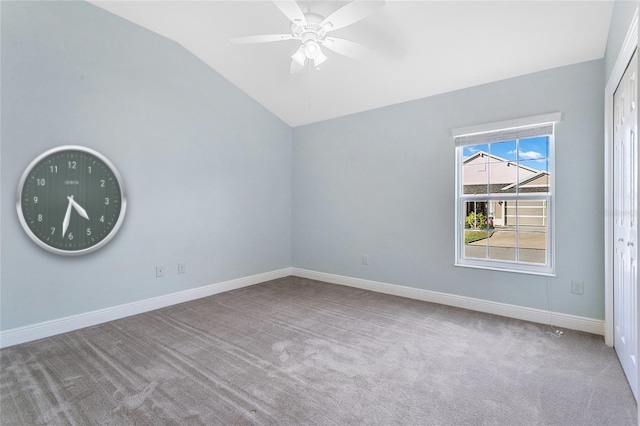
4:32
